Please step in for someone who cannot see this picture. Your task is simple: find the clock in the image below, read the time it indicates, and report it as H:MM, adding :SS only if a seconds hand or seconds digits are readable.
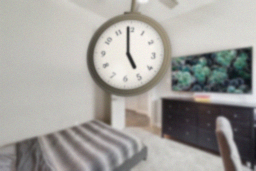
4:59
